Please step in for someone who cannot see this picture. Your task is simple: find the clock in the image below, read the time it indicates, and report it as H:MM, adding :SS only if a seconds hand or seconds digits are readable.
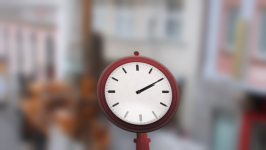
2:10
